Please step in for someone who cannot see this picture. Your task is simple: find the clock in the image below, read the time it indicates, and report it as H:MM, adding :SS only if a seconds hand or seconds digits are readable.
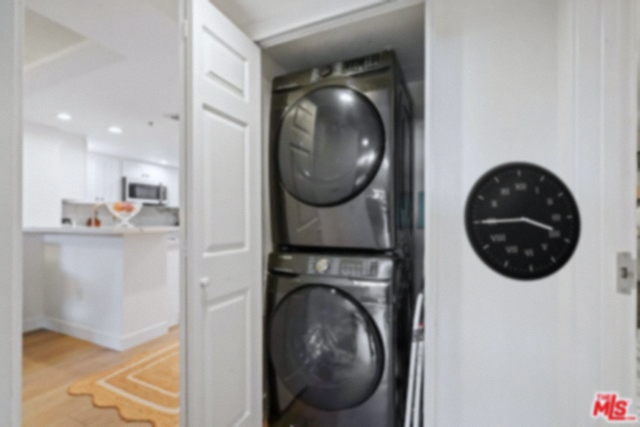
3:45
